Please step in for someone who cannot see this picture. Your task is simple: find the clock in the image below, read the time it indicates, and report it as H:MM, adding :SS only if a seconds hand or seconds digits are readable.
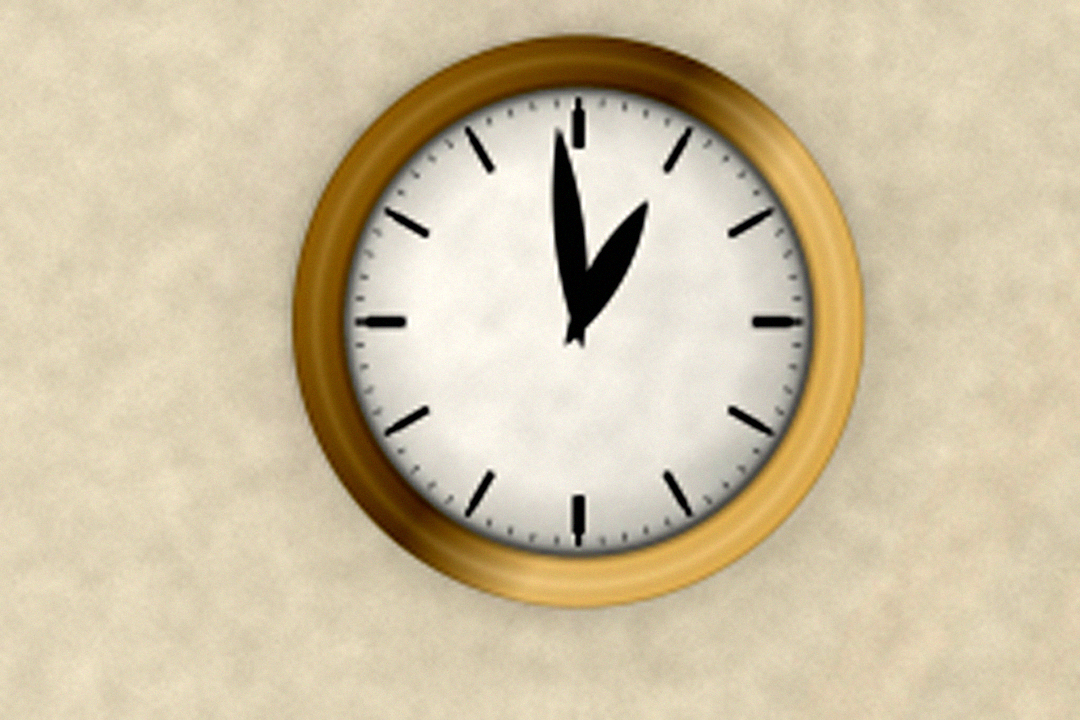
12:59
